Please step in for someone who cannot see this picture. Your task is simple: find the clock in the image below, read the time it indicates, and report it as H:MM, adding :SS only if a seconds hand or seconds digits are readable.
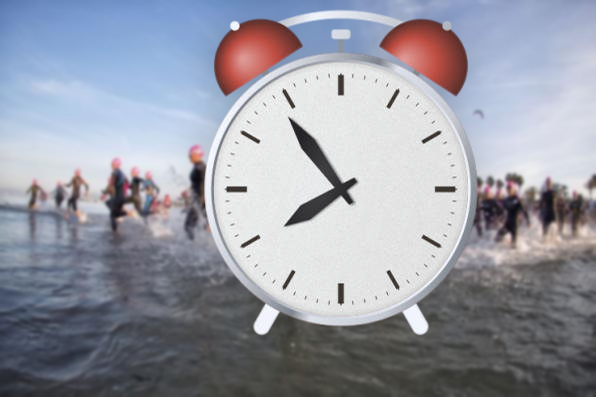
7:54
